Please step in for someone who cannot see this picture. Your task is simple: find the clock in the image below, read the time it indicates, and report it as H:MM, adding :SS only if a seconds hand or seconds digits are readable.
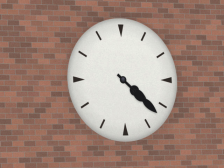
4:22
